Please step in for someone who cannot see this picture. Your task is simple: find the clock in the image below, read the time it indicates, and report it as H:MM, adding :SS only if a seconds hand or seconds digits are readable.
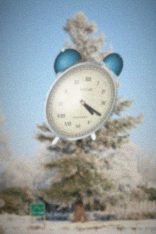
4:20
